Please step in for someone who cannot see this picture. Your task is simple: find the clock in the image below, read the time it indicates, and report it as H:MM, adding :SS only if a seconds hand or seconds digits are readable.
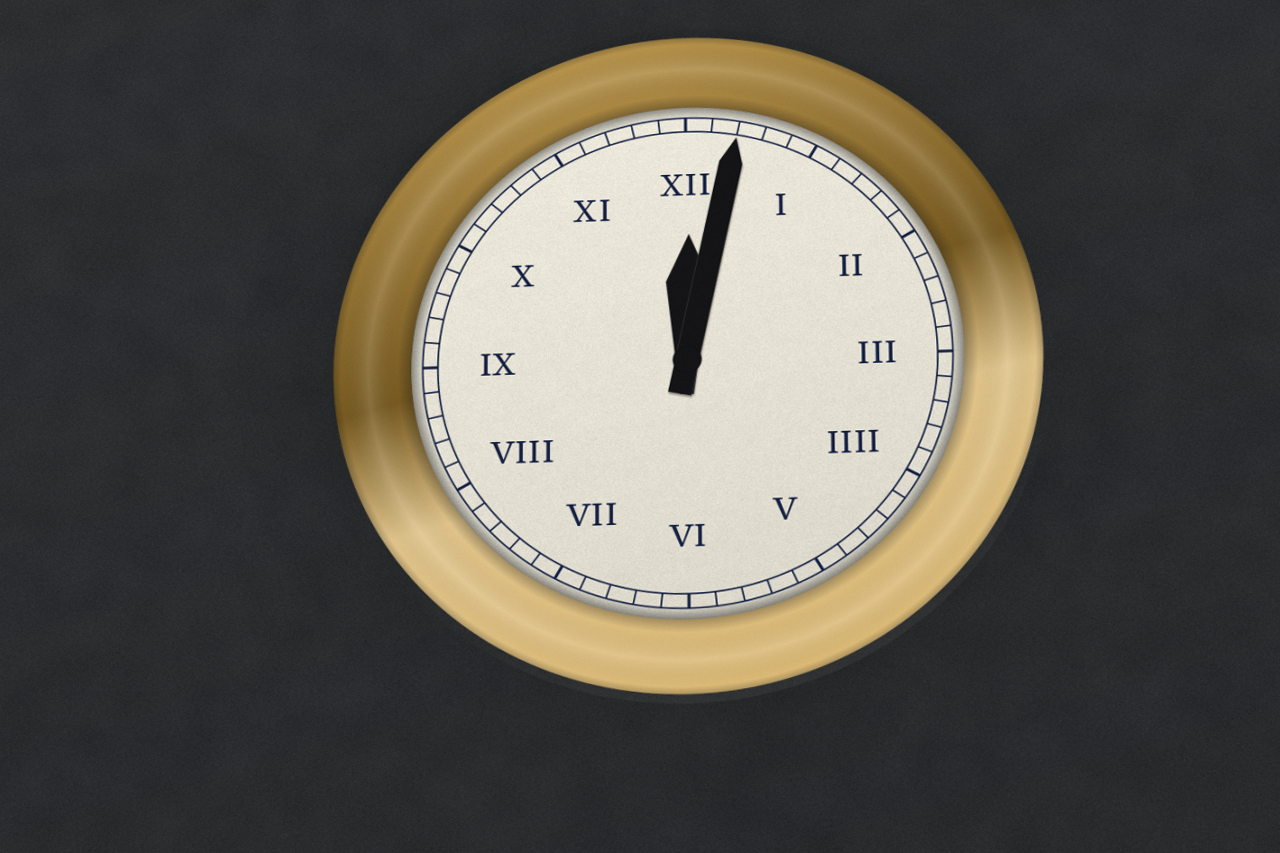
12:02
